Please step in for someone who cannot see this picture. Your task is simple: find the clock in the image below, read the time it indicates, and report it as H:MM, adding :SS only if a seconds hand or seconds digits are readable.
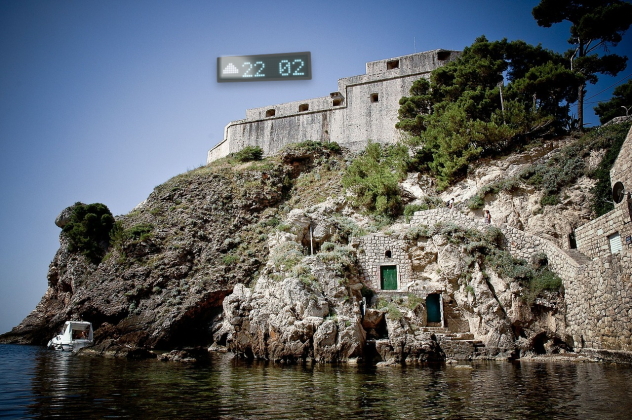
22:02
